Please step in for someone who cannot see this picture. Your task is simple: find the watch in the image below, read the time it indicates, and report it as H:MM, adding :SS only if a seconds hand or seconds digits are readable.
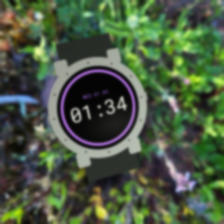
1:34
